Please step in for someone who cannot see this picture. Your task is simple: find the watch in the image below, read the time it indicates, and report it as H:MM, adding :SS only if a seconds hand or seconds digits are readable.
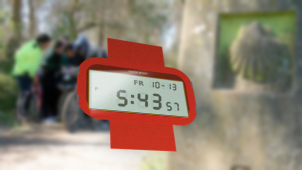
5:43:57
